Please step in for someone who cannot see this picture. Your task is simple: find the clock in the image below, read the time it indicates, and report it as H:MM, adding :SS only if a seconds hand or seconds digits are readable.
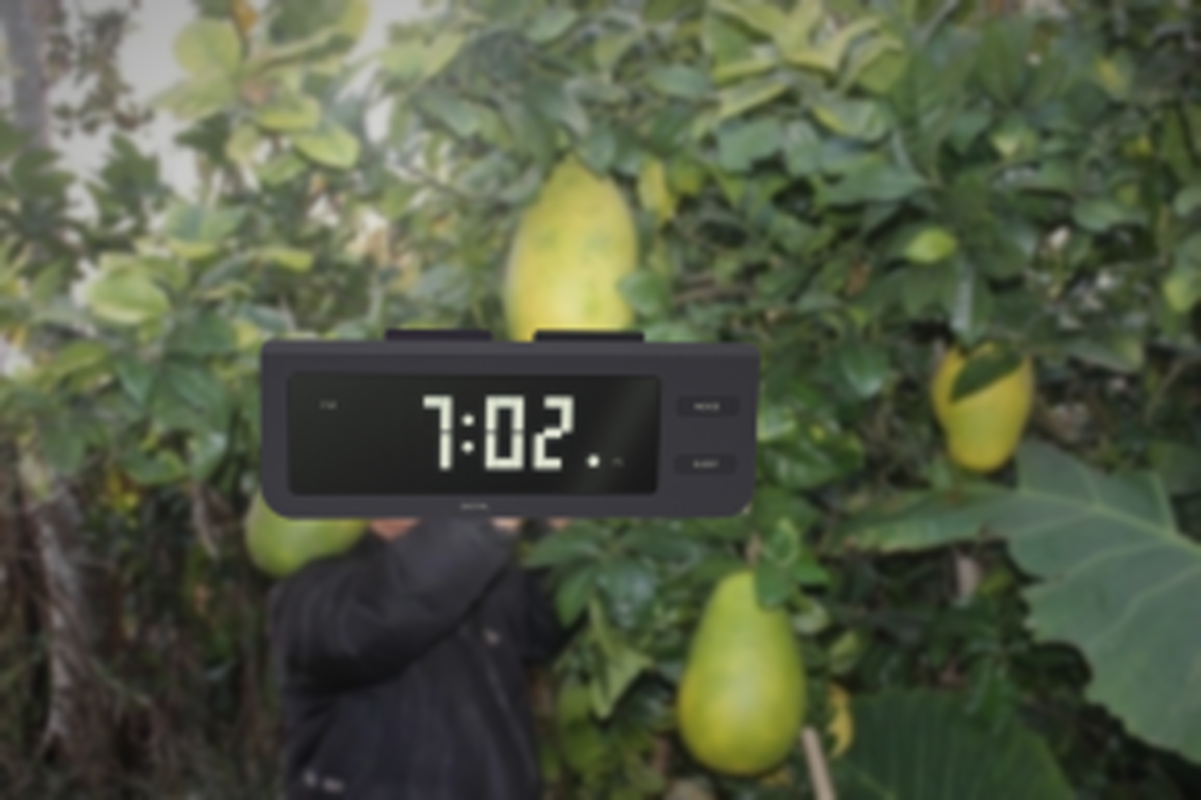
7:02
